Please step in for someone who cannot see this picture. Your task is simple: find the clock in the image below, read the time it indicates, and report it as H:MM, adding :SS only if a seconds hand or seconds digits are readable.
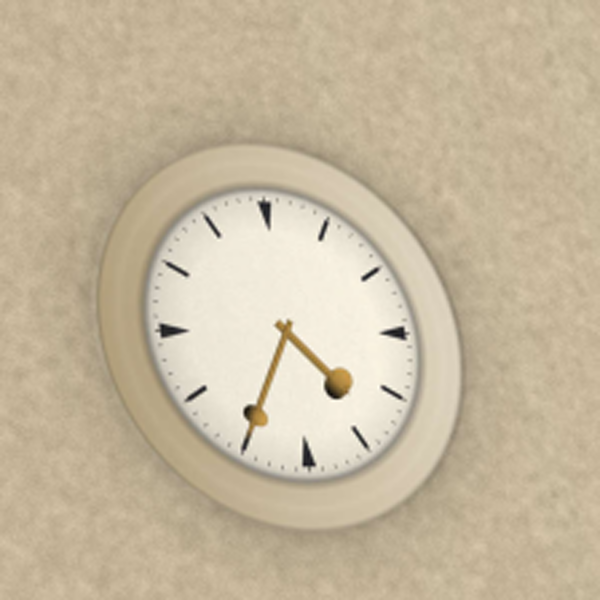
4:35
